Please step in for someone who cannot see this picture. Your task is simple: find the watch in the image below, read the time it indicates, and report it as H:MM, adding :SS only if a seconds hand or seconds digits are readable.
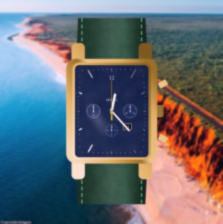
12:23
